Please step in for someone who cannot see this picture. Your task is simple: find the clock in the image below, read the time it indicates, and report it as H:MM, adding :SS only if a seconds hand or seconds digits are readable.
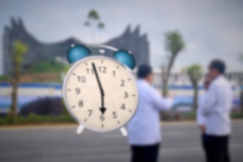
5:57
